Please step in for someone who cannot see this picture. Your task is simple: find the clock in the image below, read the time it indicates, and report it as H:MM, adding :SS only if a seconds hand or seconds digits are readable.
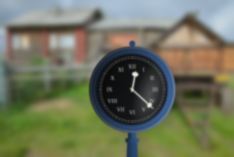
12:22
